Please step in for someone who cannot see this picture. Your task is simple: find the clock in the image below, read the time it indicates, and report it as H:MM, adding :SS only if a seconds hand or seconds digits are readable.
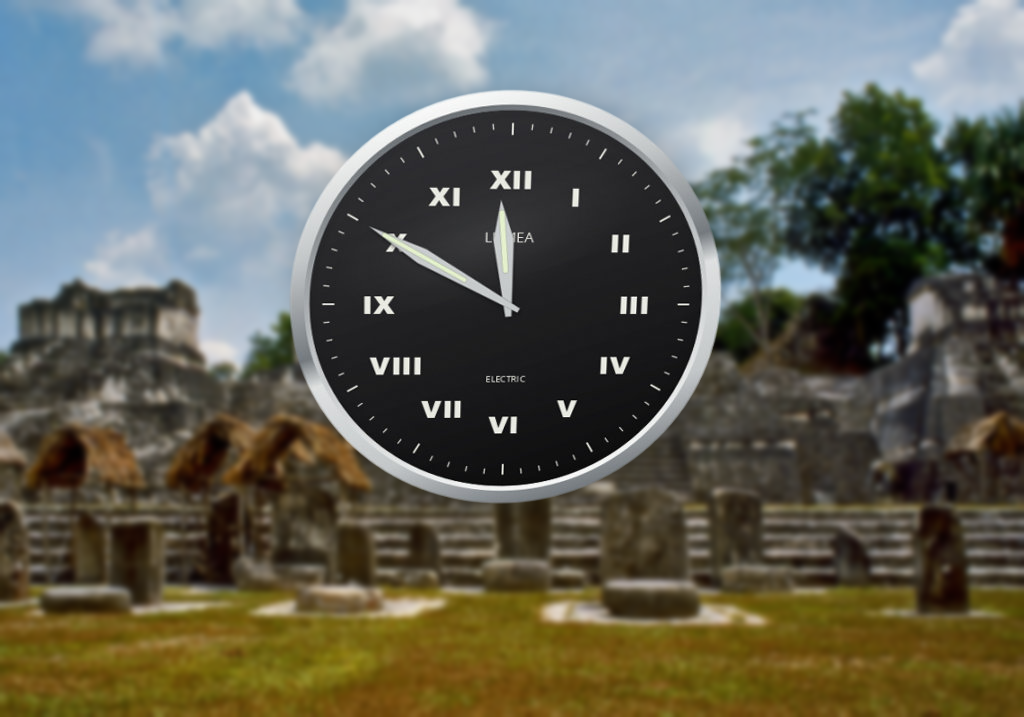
11:50
